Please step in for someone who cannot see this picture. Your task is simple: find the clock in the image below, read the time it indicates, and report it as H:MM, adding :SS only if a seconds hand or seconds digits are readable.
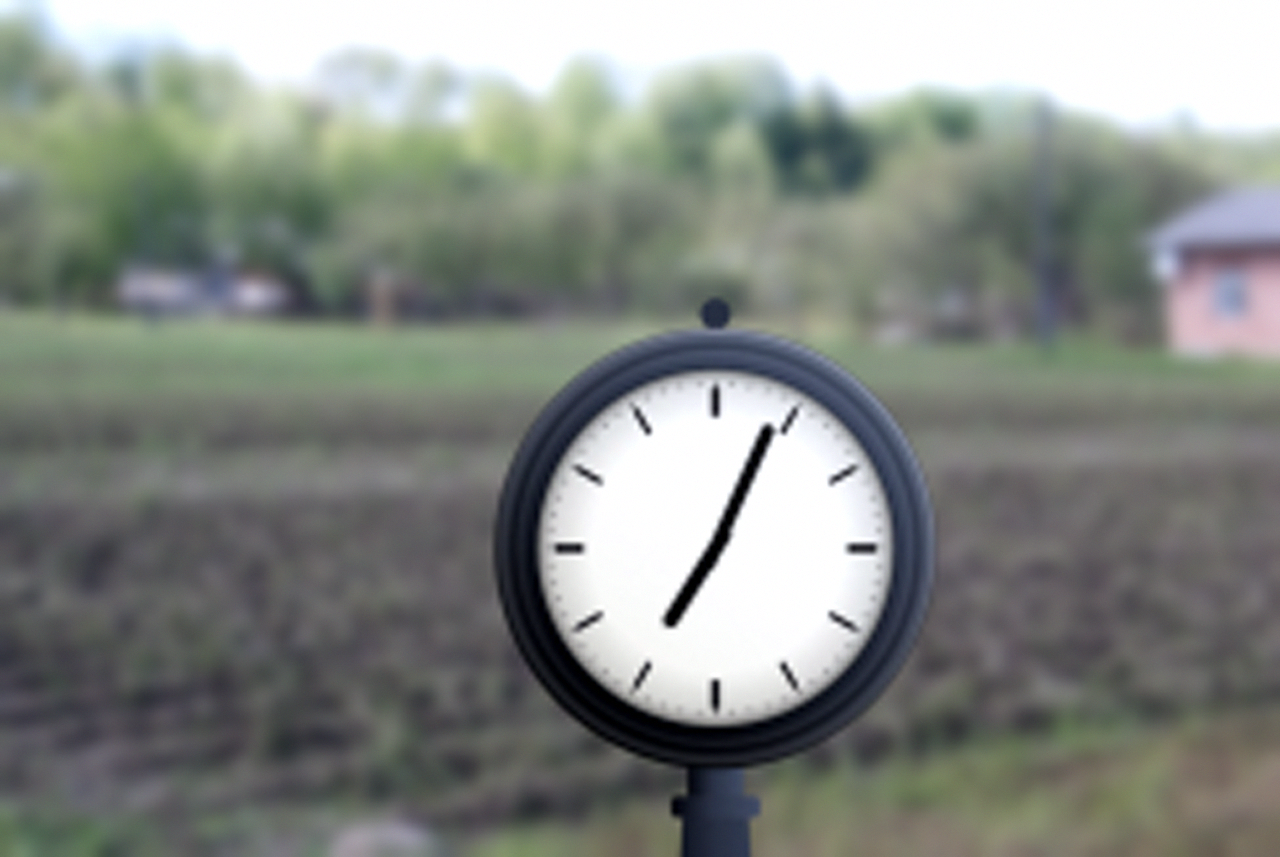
7:04
